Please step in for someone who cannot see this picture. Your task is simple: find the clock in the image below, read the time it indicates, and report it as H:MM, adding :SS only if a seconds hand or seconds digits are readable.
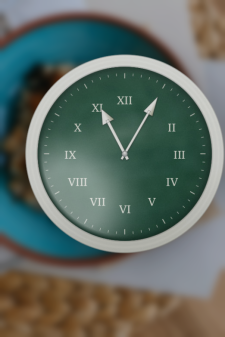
11:05
